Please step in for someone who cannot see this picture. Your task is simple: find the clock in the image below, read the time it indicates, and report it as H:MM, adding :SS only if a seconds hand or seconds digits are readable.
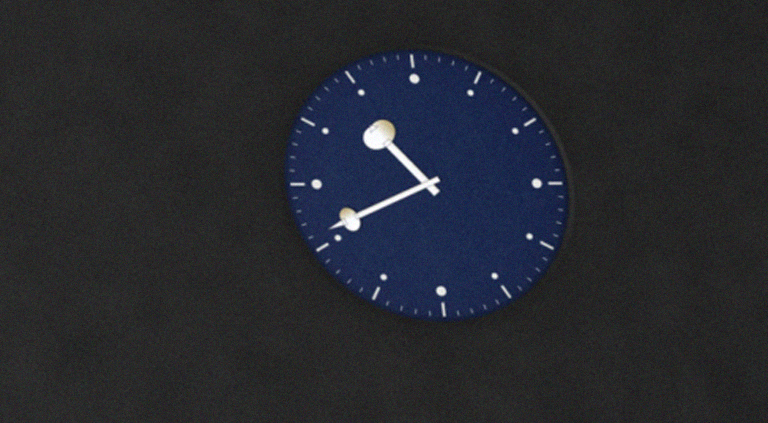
10:41
